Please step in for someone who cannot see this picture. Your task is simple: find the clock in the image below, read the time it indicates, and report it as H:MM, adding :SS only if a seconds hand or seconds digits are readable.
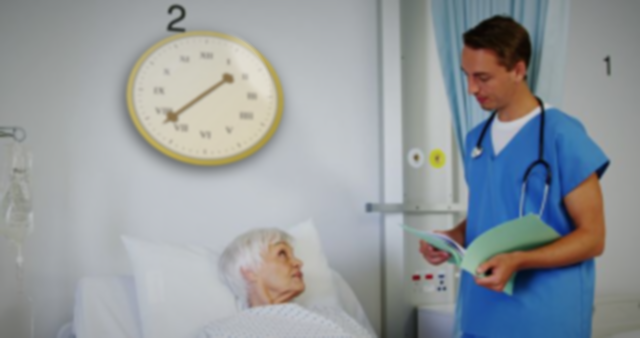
1:38
